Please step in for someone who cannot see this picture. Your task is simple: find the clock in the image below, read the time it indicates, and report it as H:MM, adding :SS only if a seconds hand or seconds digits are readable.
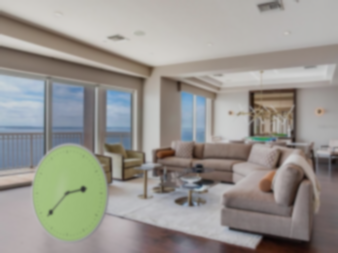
2:38
